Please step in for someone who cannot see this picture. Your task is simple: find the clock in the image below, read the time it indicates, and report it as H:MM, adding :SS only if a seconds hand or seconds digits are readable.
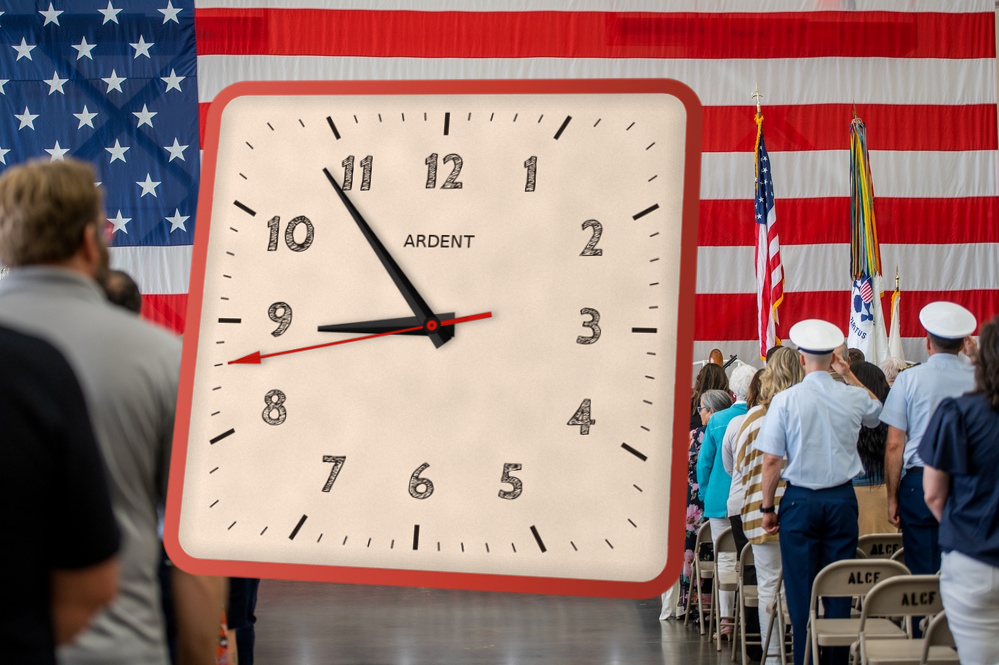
8:53:43
